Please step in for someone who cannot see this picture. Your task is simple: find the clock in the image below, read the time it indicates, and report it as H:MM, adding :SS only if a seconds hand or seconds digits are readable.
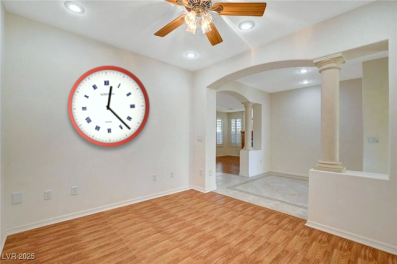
12:23
